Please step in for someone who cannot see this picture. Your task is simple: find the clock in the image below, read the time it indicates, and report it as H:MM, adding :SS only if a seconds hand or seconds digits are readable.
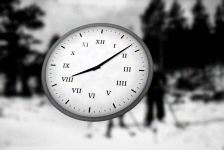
8:08
